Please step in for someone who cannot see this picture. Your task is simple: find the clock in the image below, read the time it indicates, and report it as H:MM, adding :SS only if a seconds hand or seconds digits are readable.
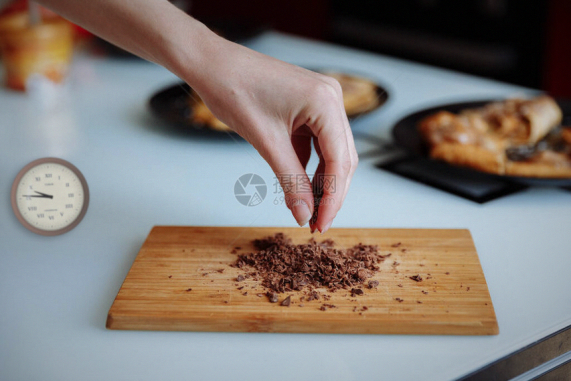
9:46
